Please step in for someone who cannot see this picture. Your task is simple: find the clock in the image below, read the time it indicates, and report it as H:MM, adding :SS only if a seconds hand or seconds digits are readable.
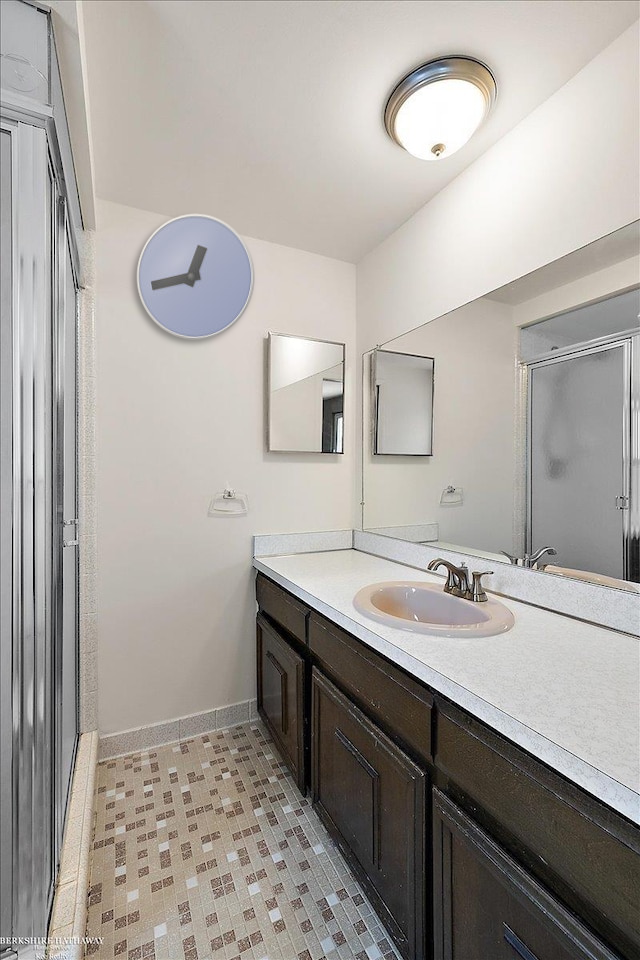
12:43
